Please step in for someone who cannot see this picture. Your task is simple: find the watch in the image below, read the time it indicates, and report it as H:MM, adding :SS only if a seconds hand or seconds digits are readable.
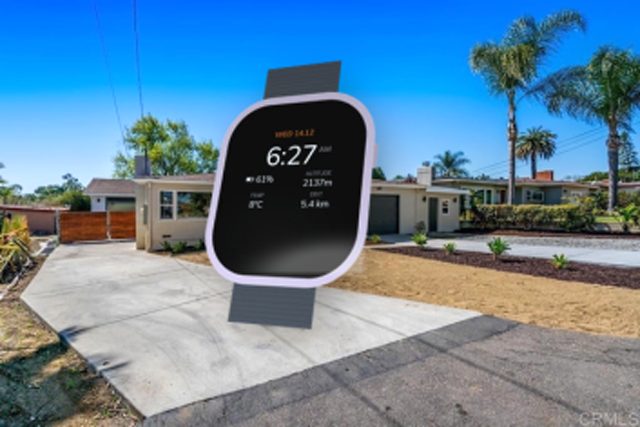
6:27
